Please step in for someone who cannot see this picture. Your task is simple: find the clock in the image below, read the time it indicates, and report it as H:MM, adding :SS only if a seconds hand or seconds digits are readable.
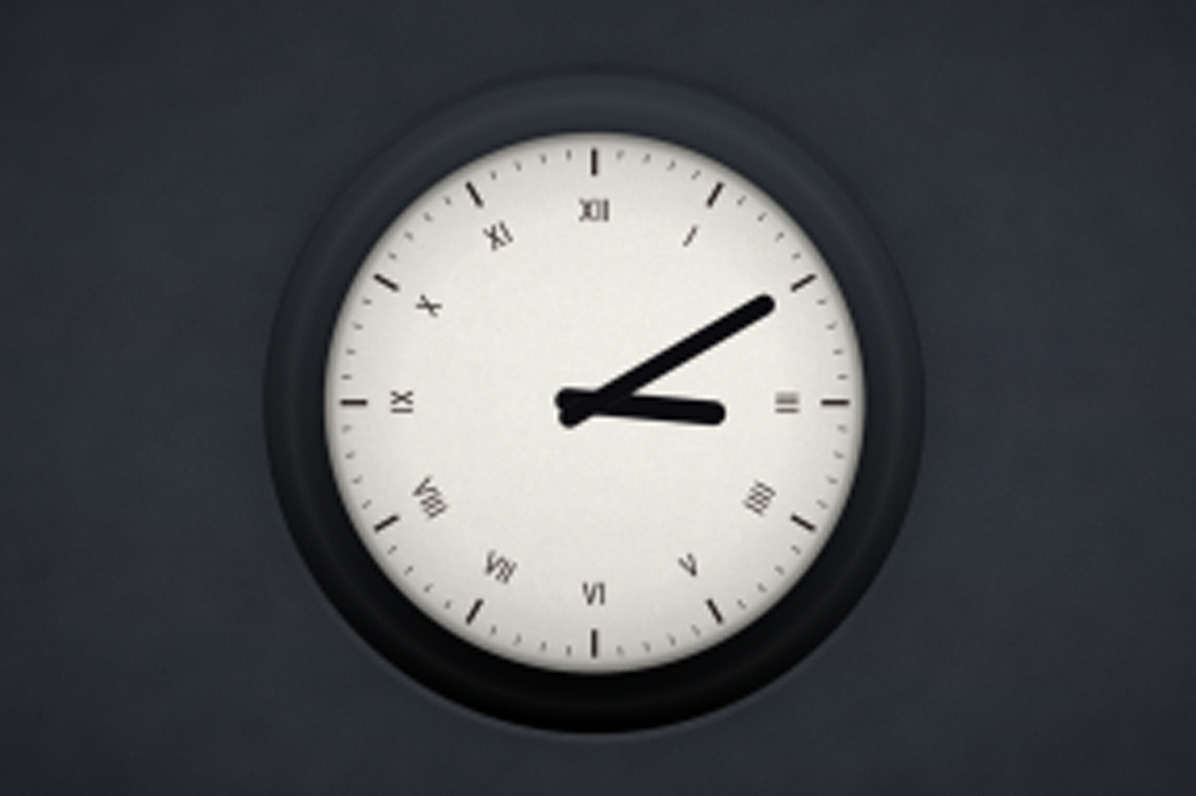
3:10
